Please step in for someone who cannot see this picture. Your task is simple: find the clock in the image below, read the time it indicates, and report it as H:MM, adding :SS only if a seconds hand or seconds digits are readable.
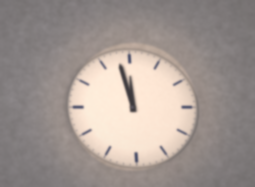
11:58
